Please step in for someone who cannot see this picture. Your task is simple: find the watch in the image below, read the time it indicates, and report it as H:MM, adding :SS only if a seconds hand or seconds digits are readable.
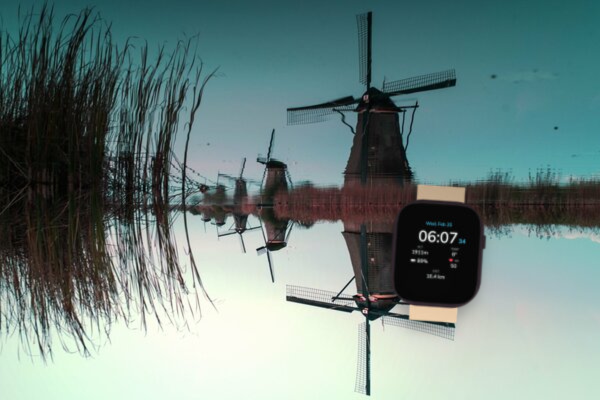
6:07
